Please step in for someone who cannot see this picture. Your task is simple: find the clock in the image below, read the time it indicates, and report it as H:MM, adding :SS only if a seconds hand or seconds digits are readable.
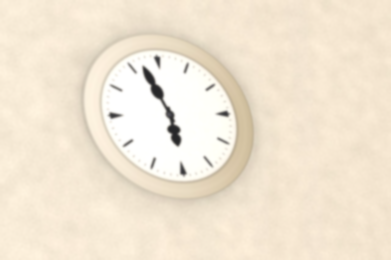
5:57
